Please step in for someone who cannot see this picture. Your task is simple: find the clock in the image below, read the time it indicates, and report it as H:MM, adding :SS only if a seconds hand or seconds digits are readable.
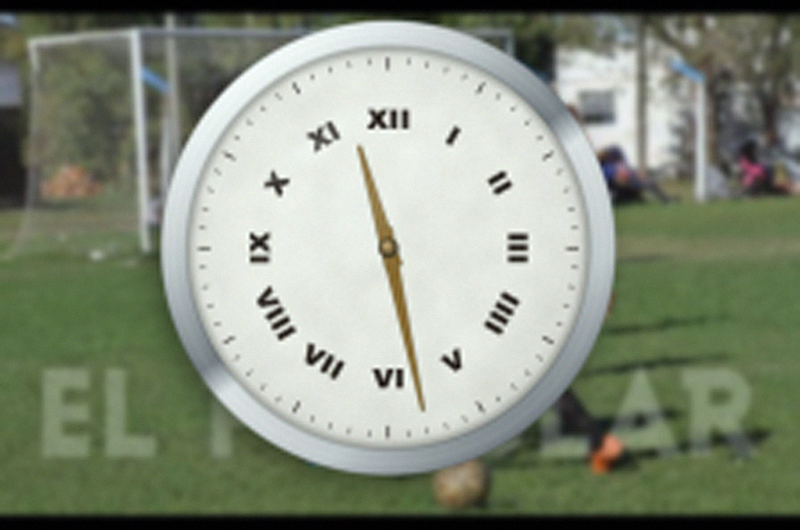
11:28
